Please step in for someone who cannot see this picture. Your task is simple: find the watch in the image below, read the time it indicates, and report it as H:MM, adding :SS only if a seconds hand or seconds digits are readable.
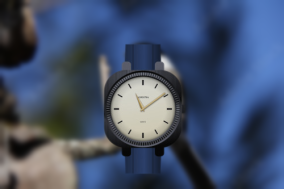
11:09
